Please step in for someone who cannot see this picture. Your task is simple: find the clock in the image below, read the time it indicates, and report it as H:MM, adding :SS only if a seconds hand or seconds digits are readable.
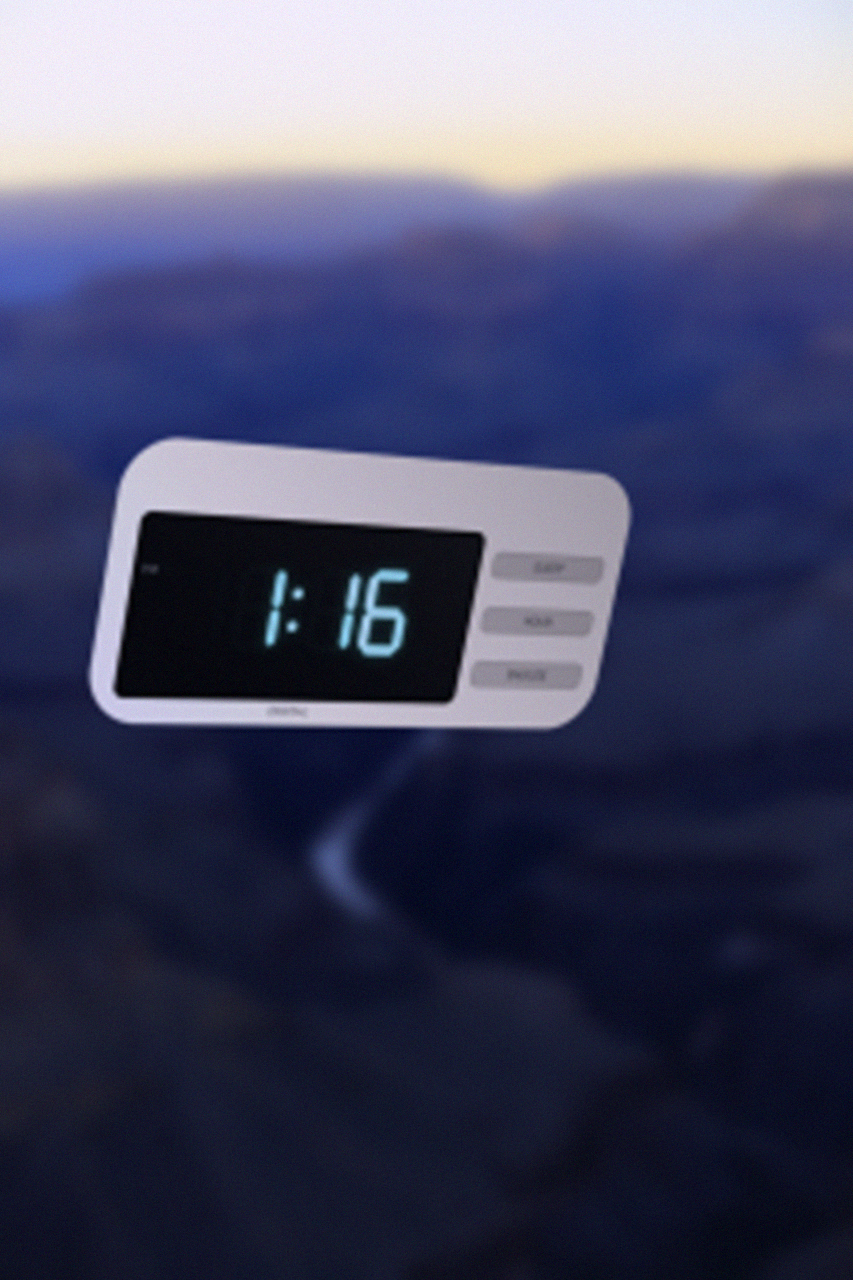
1:16
